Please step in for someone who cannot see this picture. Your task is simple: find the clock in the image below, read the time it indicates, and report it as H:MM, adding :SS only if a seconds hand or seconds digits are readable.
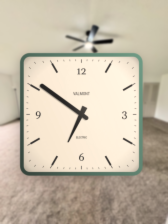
6:51
